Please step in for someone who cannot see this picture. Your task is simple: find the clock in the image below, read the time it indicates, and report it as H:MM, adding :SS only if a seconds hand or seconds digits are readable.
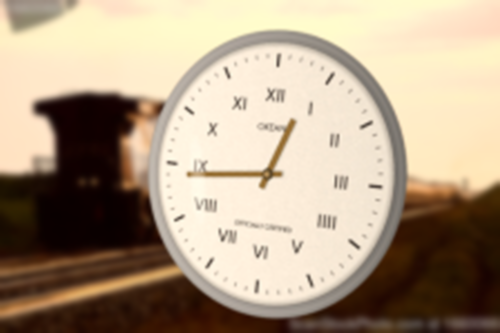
12:44
